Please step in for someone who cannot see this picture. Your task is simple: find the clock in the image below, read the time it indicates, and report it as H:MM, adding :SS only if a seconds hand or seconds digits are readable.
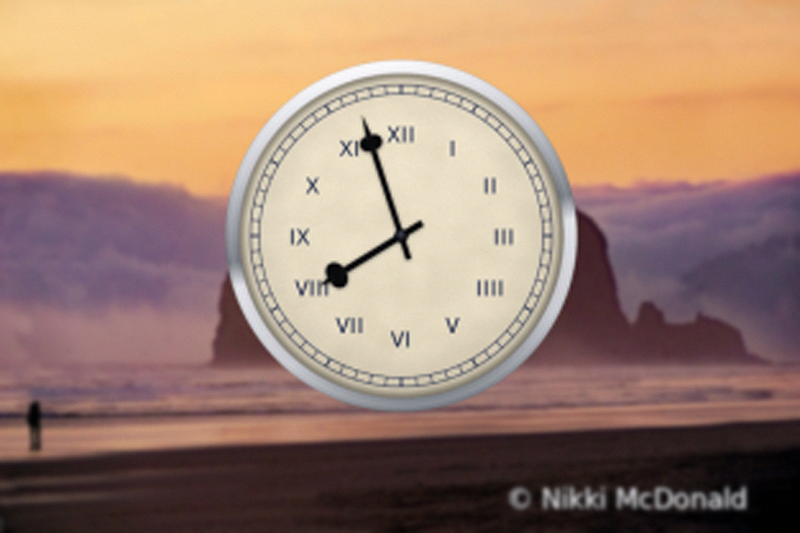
7:57
